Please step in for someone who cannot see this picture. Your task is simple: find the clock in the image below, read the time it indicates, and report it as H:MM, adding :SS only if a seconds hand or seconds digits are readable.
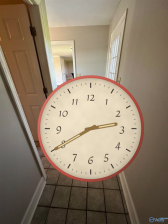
2:40
